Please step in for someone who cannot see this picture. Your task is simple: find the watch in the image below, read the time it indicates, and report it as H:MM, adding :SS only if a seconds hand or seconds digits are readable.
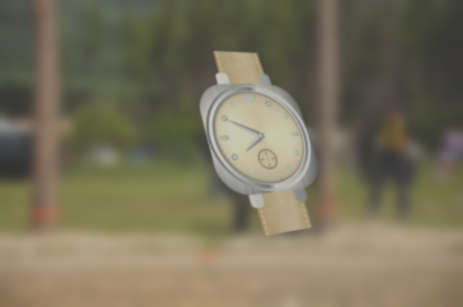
7:50
